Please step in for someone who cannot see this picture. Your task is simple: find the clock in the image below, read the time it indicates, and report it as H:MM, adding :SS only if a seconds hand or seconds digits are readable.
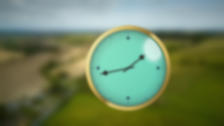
1:43
